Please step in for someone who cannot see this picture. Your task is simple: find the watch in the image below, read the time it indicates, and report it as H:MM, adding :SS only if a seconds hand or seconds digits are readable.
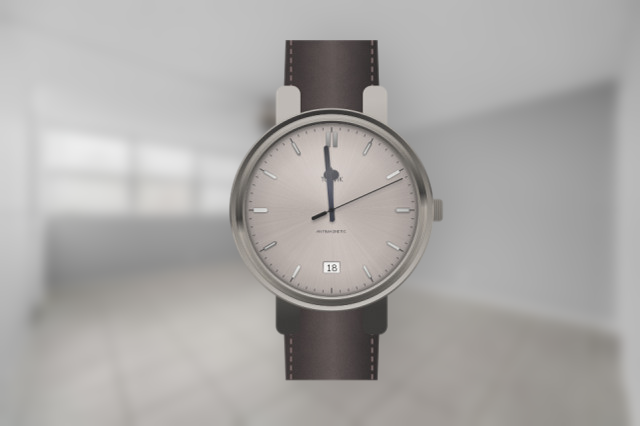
11:59:11
